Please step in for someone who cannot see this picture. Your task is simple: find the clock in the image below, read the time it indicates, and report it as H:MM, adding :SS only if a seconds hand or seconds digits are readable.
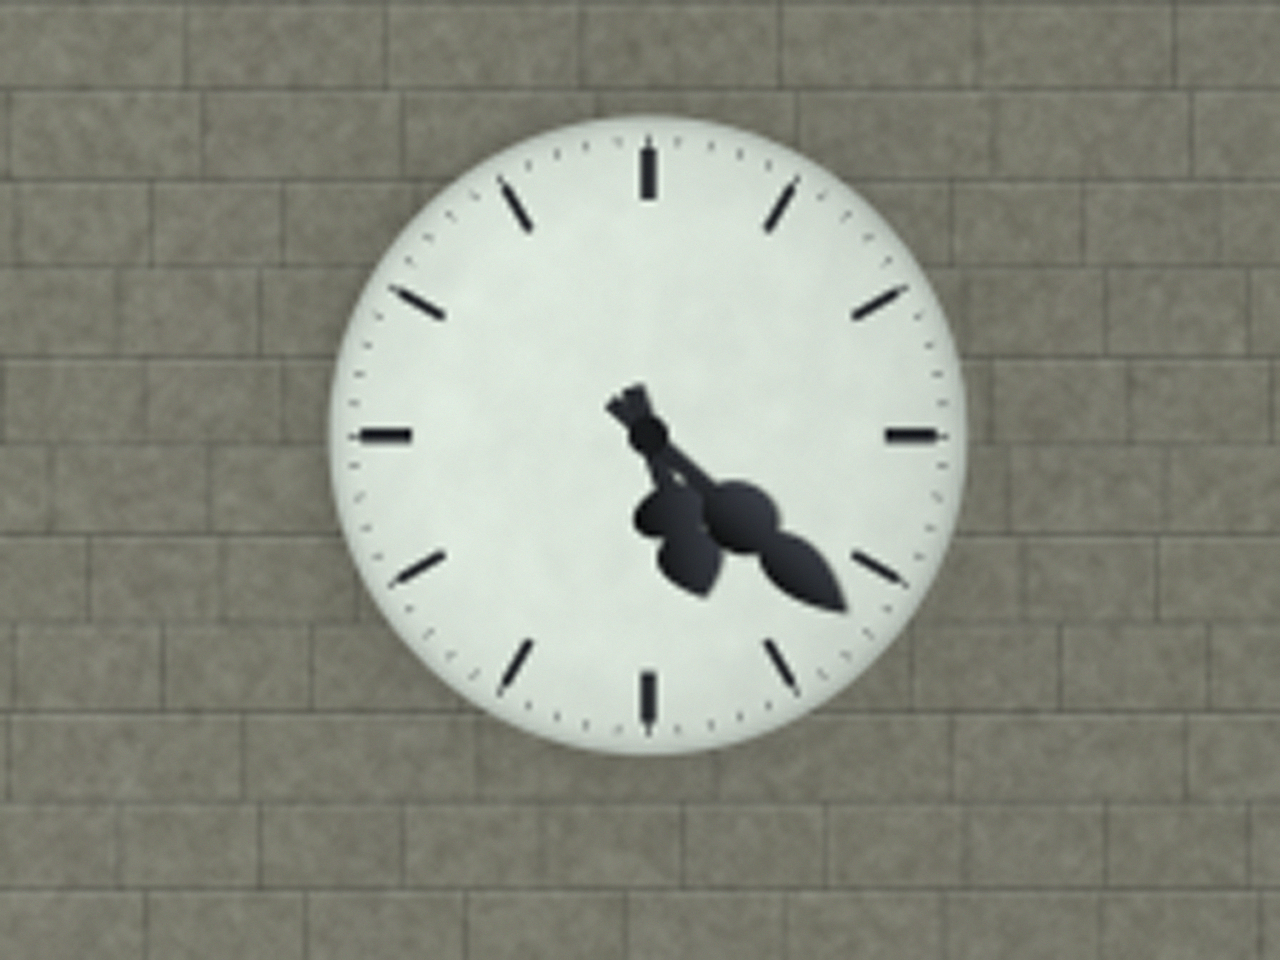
5:22
